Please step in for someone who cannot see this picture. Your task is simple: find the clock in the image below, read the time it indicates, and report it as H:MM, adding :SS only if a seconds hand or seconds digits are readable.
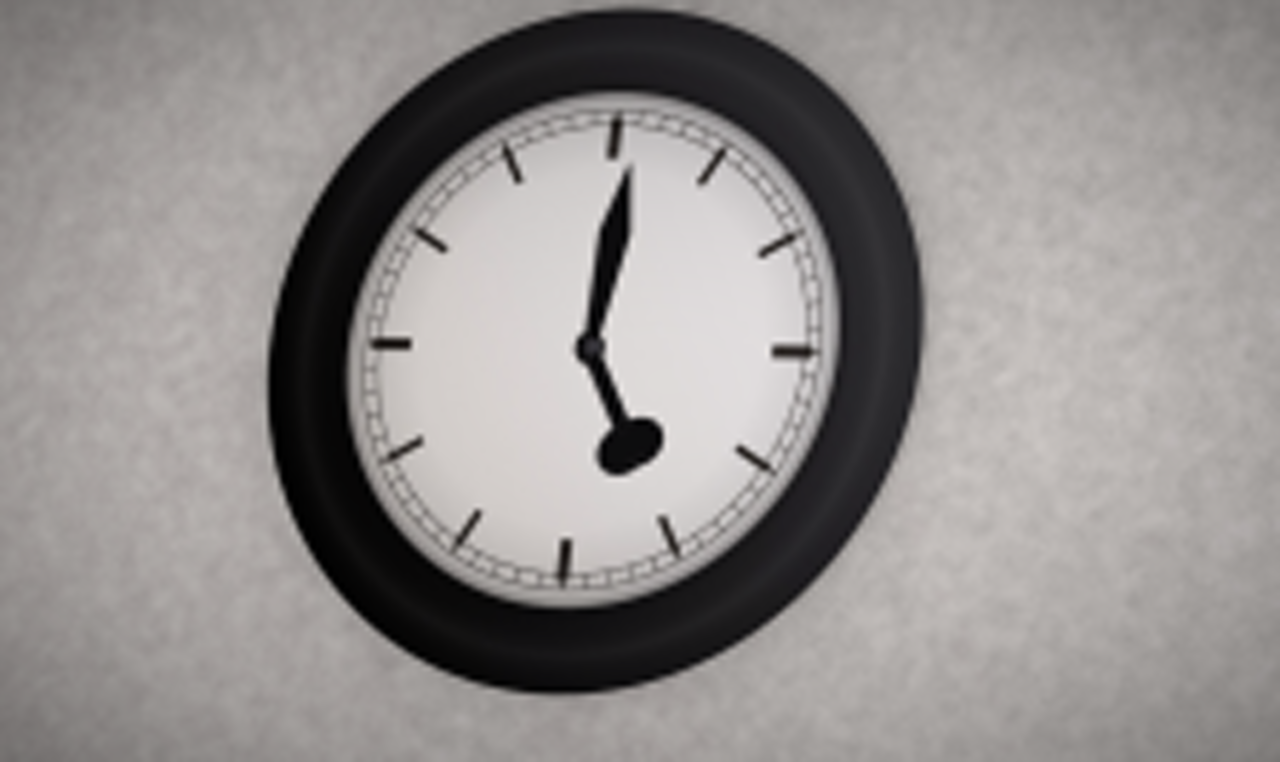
5:01
